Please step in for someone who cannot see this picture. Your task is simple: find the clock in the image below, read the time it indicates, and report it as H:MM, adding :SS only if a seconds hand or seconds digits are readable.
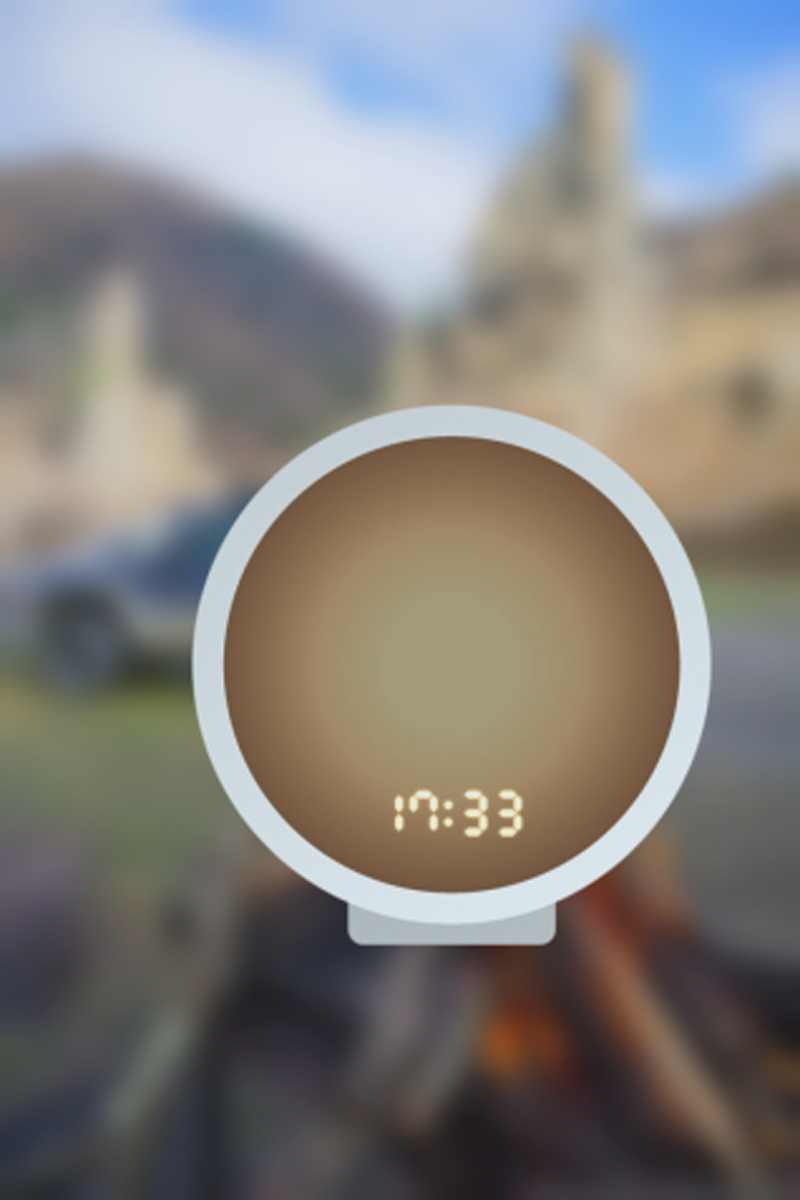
17:33
